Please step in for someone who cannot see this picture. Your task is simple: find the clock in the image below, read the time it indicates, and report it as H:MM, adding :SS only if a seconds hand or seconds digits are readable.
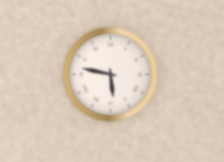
5:47
